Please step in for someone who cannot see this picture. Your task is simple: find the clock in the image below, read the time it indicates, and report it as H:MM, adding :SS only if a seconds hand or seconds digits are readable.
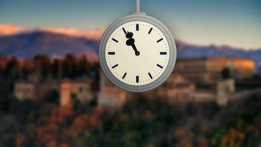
10:56
